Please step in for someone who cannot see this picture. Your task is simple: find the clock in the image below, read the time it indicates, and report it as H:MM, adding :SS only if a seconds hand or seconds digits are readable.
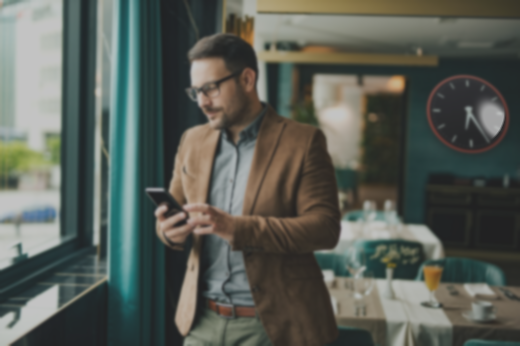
6:25
